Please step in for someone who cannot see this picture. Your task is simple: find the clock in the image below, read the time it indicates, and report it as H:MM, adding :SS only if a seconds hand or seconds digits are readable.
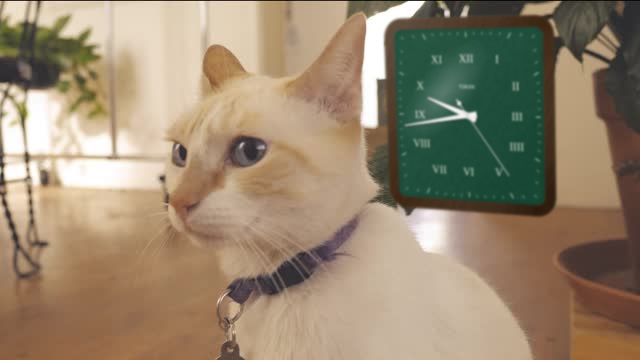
9:43:24
